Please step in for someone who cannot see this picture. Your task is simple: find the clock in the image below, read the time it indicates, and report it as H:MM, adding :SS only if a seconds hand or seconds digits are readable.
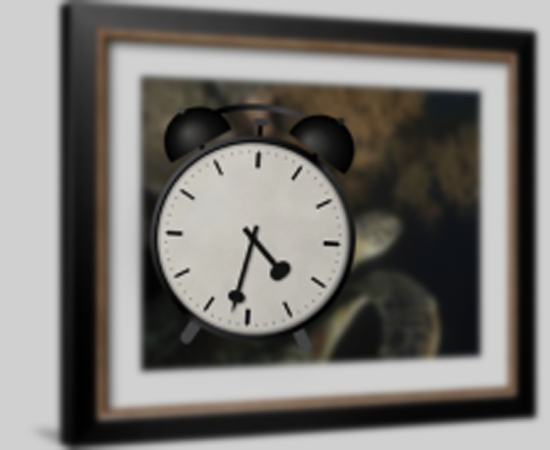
4:32
